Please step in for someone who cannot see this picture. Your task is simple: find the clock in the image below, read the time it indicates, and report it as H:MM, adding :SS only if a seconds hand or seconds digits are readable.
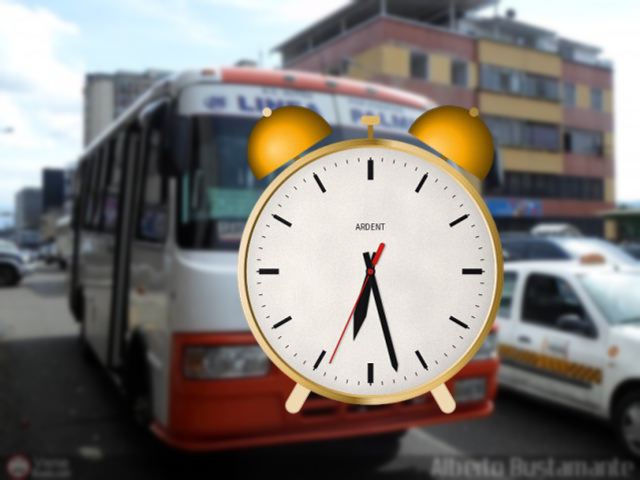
6:27:34
